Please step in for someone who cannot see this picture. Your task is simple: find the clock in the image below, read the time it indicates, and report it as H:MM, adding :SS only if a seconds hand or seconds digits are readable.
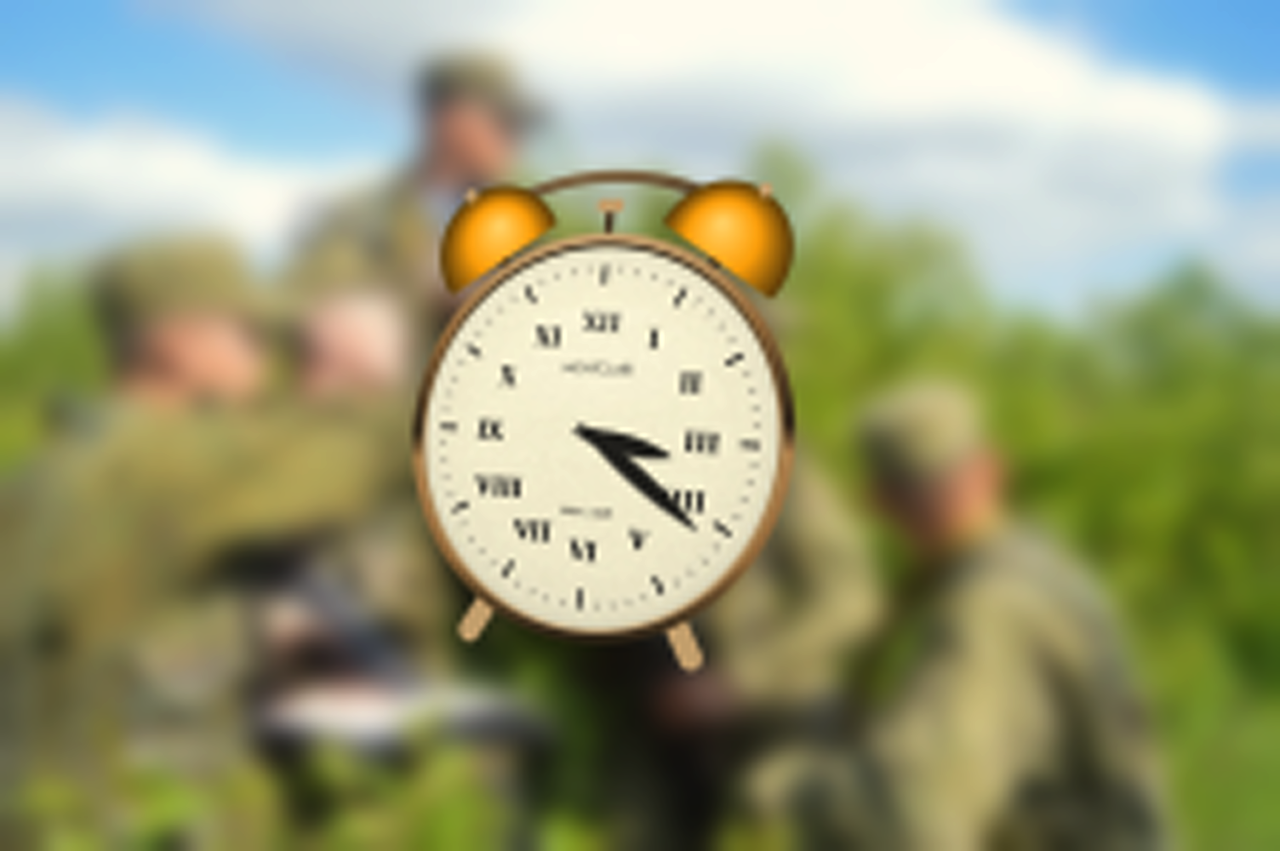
3:21
